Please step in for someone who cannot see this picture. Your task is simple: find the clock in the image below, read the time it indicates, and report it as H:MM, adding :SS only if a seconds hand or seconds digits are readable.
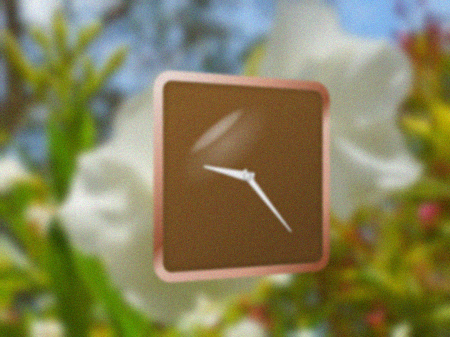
9:23
